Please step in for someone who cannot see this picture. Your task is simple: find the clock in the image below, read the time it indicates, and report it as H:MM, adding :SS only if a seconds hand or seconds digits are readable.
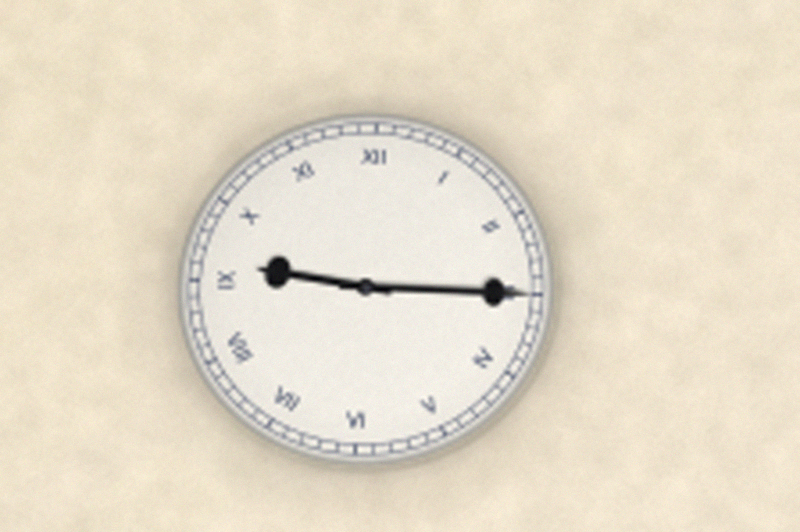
9:15
